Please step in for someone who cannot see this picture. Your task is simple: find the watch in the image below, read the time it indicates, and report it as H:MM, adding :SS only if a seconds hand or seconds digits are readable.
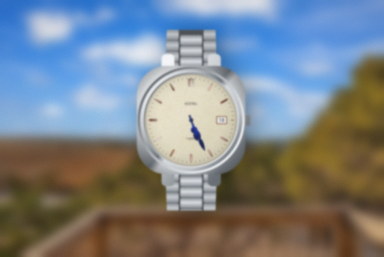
5:26
